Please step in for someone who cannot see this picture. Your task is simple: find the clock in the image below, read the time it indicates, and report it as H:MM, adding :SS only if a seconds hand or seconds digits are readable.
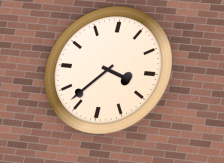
3:37
